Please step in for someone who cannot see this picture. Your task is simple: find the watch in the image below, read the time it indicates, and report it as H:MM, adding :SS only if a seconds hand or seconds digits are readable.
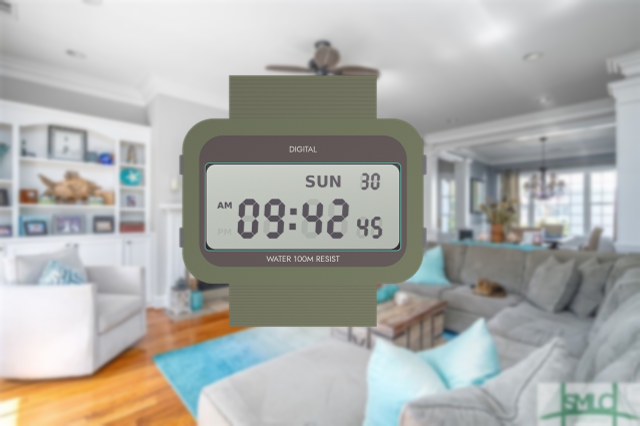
9:42:45
